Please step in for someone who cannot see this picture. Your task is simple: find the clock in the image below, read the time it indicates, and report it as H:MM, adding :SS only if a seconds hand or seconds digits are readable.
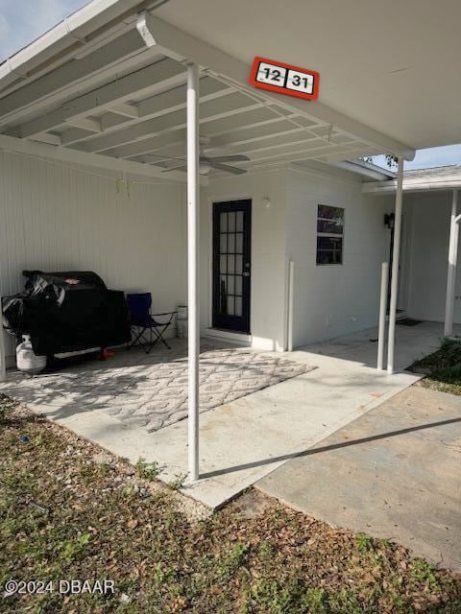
12:31
